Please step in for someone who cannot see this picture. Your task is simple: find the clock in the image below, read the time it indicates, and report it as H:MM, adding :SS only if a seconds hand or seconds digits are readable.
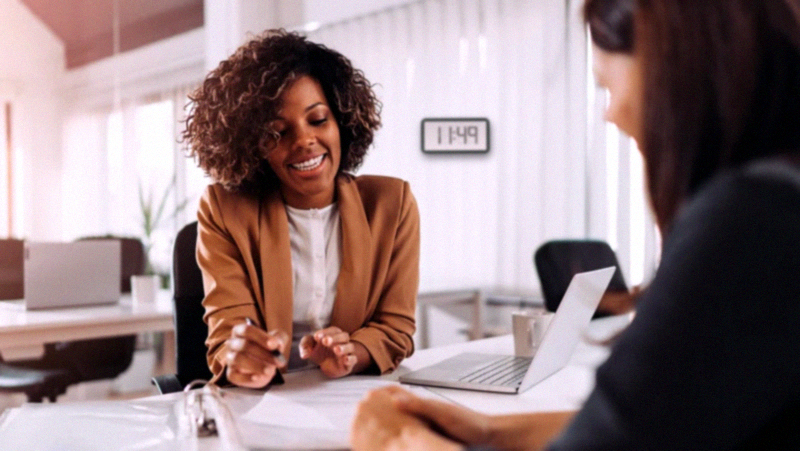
11:49
